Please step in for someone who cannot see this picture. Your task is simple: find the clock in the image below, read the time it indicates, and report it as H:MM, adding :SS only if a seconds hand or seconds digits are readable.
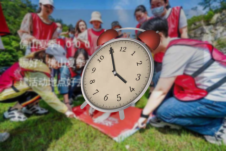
3:55
